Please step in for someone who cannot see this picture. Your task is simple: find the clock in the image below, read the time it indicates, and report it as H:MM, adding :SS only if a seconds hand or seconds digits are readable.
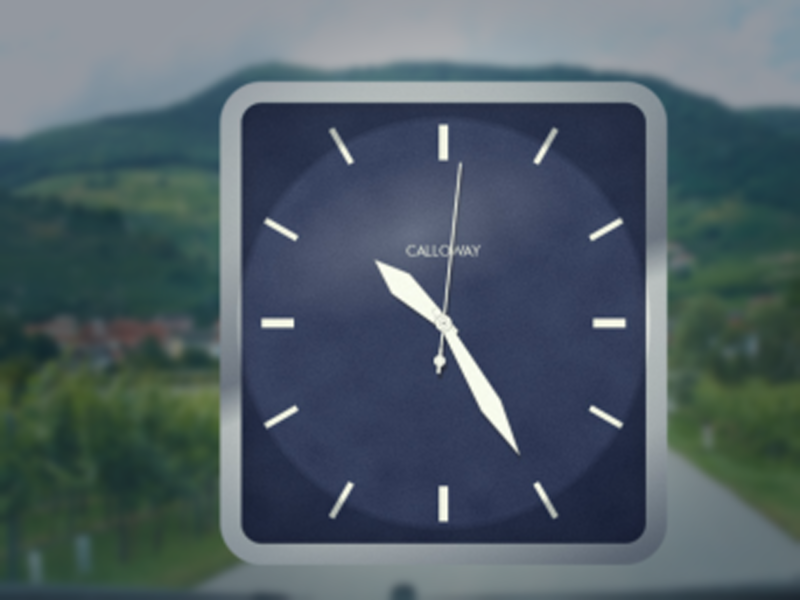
10:25:01
